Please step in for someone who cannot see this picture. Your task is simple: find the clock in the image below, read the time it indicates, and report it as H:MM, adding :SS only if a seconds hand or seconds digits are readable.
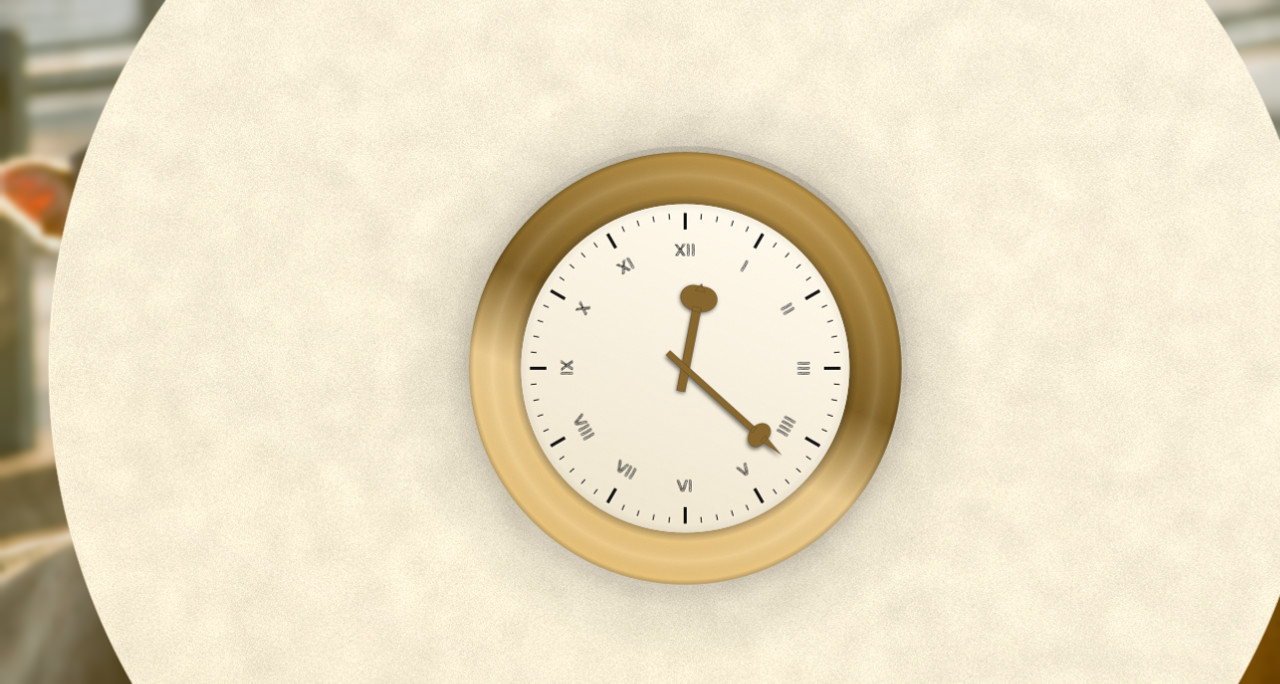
12:22
